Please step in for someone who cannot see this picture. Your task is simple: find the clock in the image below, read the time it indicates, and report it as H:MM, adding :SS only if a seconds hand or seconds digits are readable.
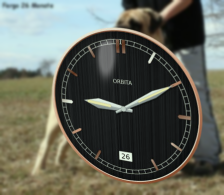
9:10
